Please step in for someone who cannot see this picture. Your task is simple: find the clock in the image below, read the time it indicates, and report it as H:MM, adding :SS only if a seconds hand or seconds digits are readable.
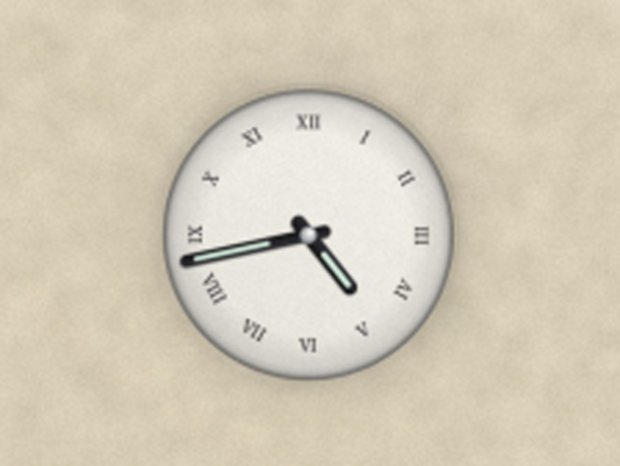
4:43
